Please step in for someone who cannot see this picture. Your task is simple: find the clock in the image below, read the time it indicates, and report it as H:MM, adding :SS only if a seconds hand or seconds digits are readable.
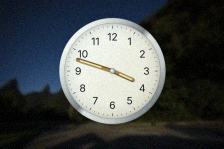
3:48
